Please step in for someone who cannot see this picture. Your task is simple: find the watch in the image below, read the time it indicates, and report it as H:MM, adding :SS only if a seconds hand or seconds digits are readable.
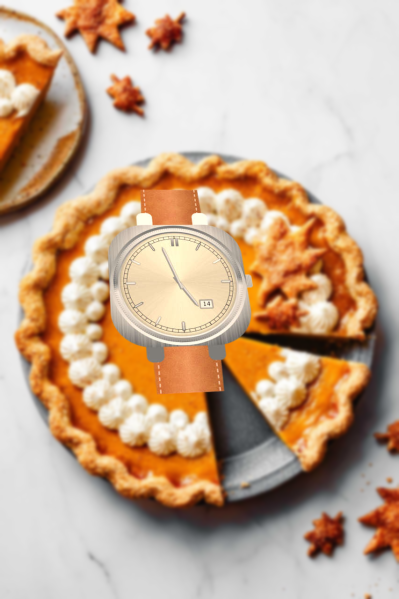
4:57
